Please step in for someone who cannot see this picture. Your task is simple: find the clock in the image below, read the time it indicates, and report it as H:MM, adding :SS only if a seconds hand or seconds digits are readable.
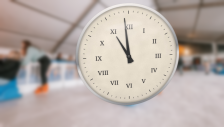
10:59
